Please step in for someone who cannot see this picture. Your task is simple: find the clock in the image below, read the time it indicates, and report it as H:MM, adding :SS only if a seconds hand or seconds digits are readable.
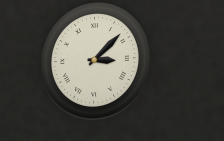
3:08
